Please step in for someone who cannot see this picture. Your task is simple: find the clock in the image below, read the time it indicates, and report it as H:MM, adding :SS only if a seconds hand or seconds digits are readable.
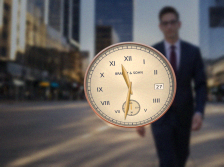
11:32
